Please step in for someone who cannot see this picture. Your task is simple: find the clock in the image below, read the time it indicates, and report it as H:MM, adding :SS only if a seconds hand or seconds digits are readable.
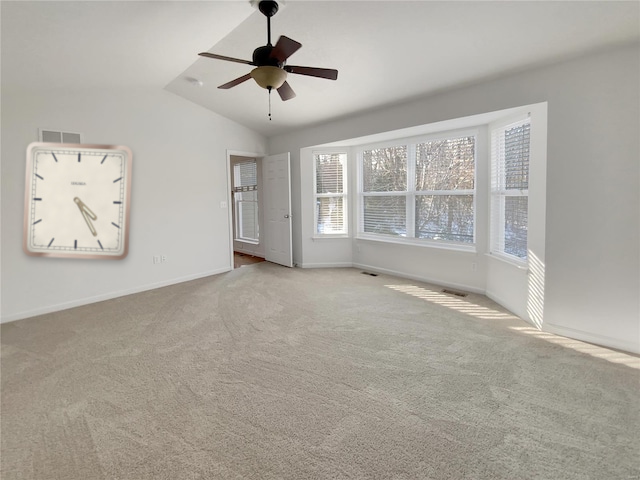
4:25
